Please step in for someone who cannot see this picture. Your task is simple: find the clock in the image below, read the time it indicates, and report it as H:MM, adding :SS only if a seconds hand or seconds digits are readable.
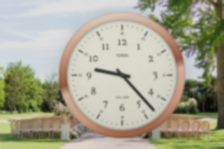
9:23
